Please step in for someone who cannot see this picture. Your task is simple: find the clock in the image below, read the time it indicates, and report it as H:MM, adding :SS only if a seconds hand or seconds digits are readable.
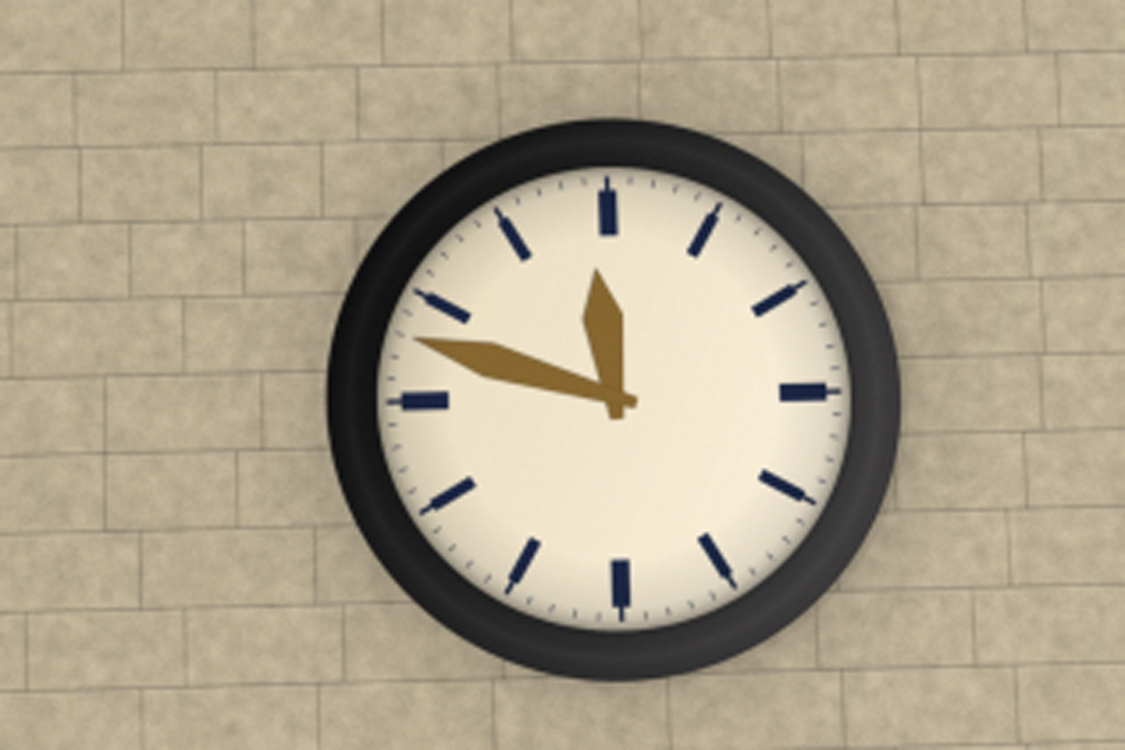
11:48
